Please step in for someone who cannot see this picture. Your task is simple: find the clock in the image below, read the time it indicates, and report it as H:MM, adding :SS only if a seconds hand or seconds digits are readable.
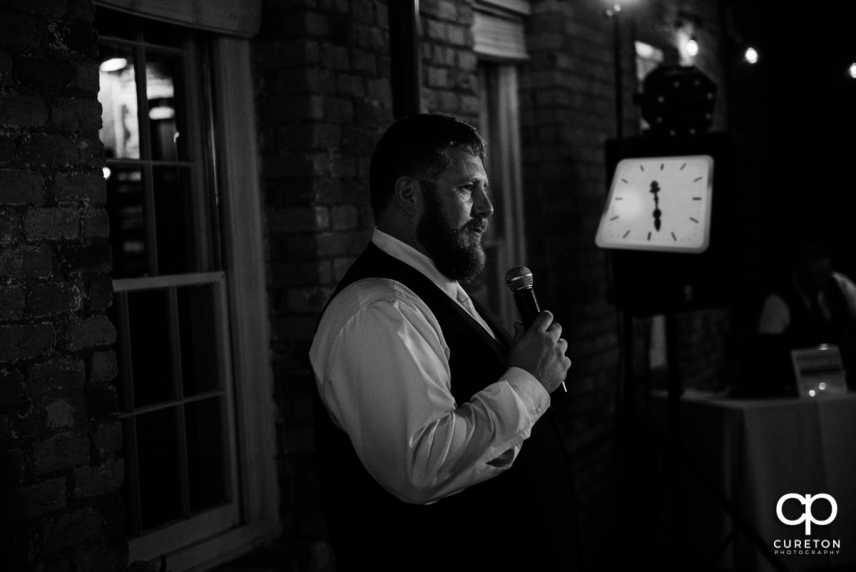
11:28
